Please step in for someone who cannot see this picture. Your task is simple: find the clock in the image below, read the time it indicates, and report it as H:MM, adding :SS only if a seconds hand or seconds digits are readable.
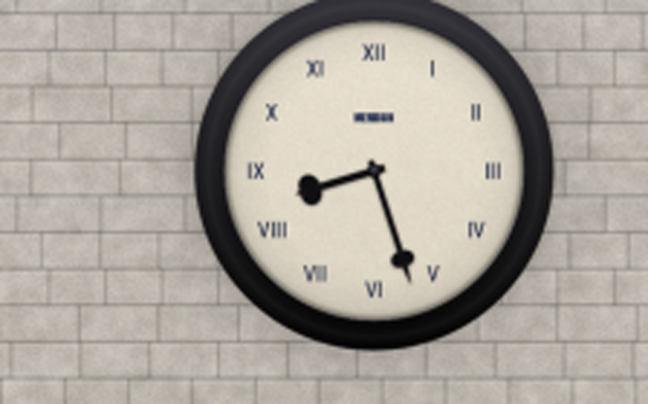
8:27
